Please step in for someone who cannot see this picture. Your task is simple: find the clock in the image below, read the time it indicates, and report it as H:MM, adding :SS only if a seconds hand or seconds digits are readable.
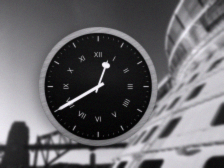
12:40
